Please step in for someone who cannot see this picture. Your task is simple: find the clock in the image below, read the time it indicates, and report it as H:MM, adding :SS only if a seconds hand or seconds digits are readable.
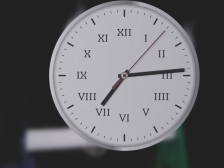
7:14:07
